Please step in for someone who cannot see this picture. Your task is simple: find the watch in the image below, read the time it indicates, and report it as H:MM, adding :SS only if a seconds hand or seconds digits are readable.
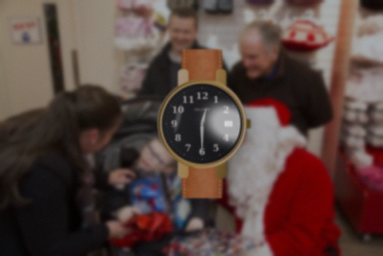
12:30
